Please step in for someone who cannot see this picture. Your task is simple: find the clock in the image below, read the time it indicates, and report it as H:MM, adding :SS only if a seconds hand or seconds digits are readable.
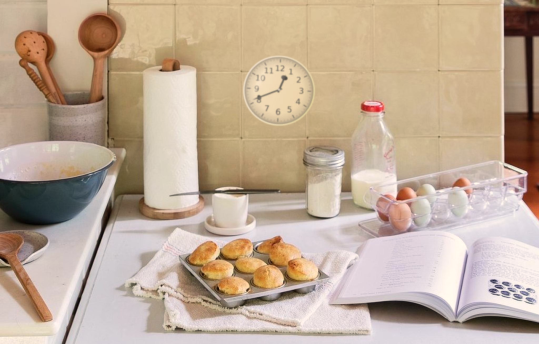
12:41
